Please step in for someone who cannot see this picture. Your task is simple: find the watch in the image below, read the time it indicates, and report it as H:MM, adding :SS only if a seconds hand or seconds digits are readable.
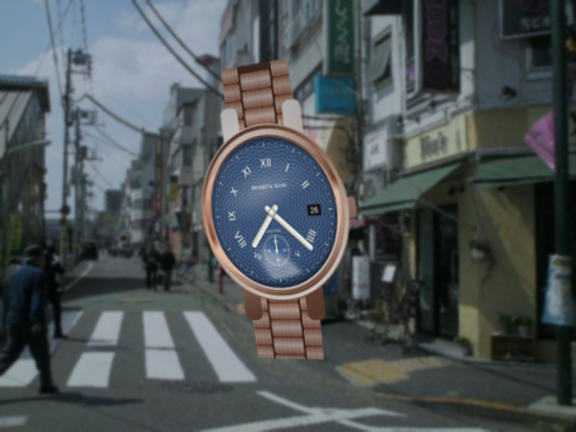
7:22
